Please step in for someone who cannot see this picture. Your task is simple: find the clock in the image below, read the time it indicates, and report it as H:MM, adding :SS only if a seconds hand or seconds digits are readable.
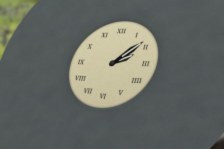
2:08
